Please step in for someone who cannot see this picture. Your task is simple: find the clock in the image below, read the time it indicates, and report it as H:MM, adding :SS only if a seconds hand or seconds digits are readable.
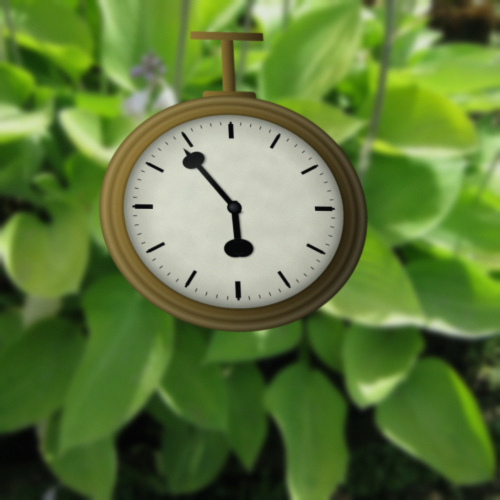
5:54
